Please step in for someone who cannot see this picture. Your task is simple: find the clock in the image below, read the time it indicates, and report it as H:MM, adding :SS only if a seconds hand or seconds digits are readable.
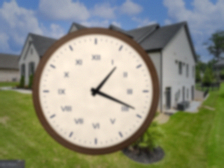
1:19
